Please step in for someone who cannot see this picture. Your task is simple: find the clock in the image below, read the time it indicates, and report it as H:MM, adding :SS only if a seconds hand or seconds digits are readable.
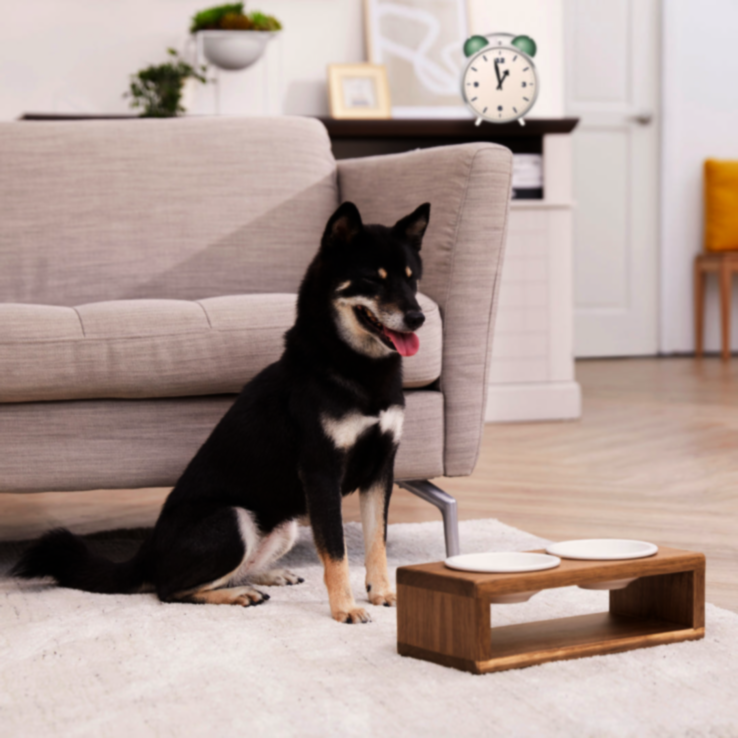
12:58
